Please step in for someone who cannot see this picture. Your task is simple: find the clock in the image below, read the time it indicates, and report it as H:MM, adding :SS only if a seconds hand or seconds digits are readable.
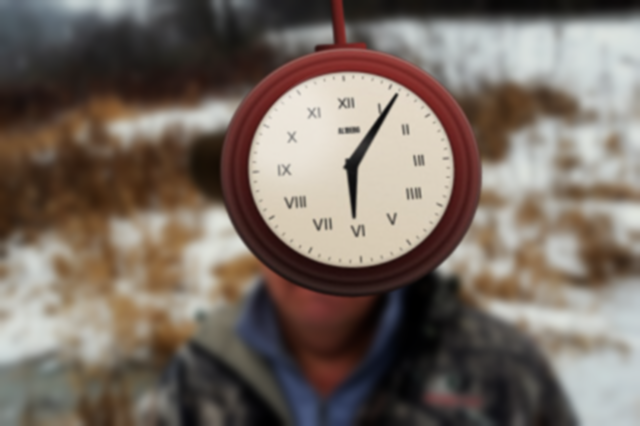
6:06
